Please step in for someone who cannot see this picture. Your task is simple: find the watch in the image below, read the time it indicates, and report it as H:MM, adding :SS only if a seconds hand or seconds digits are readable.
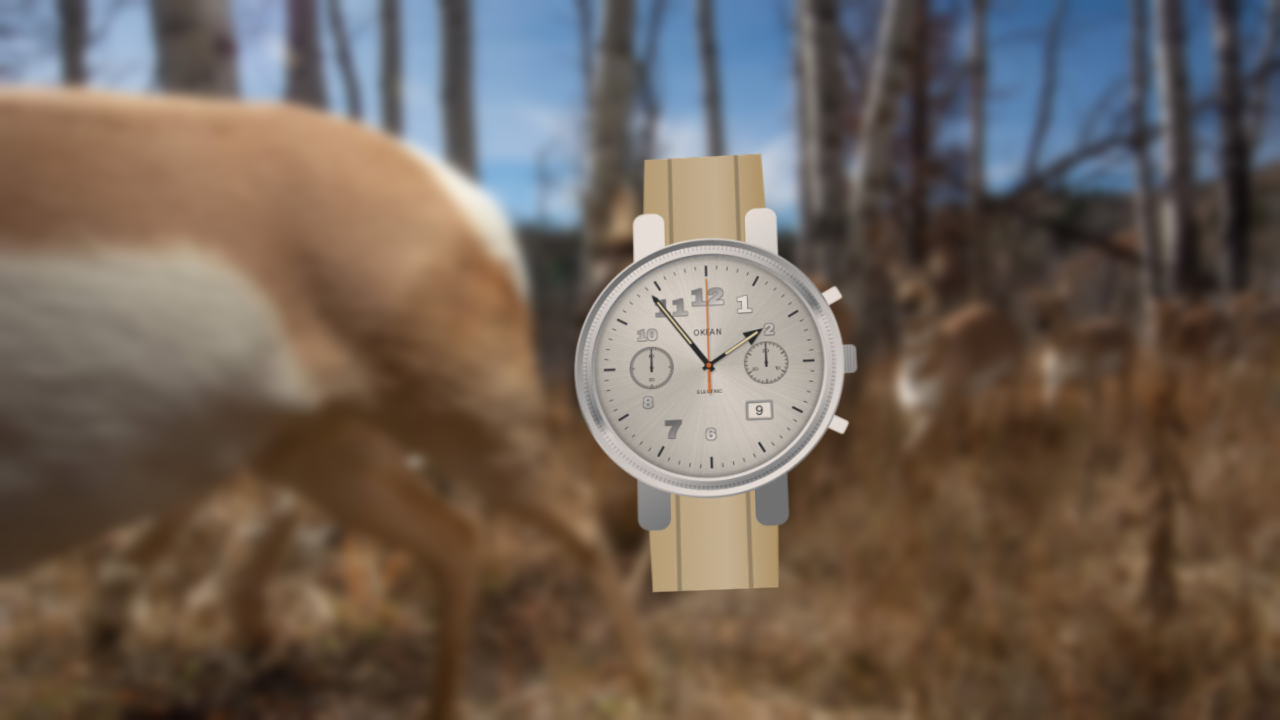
1:54
